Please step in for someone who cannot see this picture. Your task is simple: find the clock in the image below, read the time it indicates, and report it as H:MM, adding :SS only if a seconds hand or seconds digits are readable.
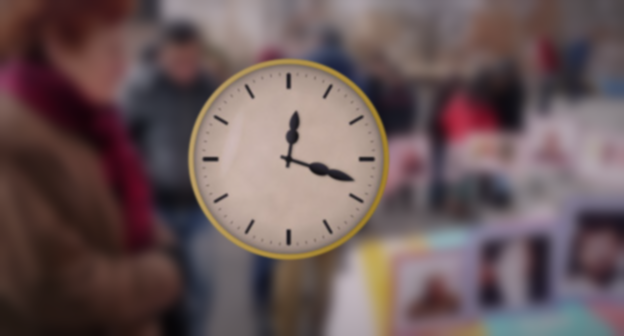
12:18
